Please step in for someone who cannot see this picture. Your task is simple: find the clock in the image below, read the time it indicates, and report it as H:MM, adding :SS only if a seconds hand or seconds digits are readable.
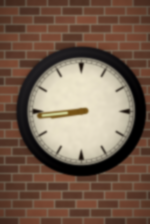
8:44
